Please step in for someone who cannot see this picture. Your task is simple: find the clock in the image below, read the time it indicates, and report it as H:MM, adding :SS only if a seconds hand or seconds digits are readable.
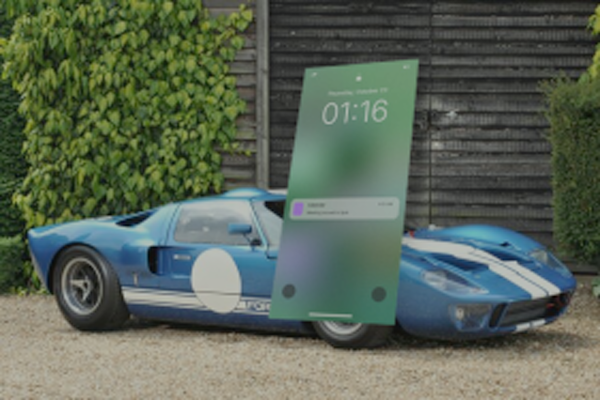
1:16
